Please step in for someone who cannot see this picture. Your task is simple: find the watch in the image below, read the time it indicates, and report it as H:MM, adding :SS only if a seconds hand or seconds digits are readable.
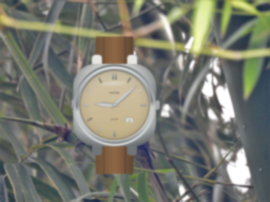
9:08
